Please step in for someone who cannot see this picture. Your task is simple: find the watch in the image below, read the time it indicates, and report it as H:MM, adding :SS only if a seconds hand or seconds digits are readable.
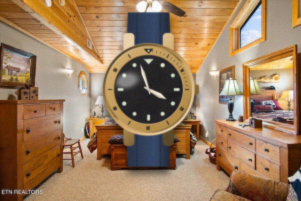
3:57
